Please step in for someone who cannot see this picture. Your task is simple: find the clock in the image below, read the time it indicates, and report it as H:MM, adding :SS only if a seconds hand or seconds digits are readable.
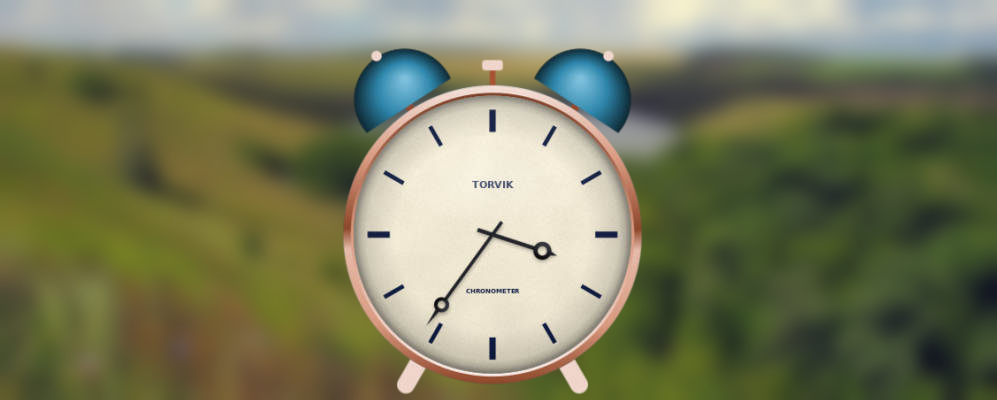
3:36
